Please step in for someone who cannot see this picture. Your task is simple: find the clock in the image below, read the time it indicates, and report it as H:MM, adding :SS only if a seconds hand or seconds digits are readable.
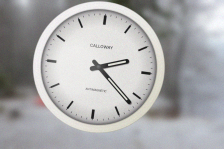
2:22
